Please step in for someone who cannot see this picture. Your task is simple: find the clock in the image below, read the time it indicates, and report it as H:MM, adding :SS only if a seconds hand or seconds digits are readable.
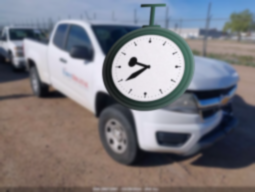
9:39
